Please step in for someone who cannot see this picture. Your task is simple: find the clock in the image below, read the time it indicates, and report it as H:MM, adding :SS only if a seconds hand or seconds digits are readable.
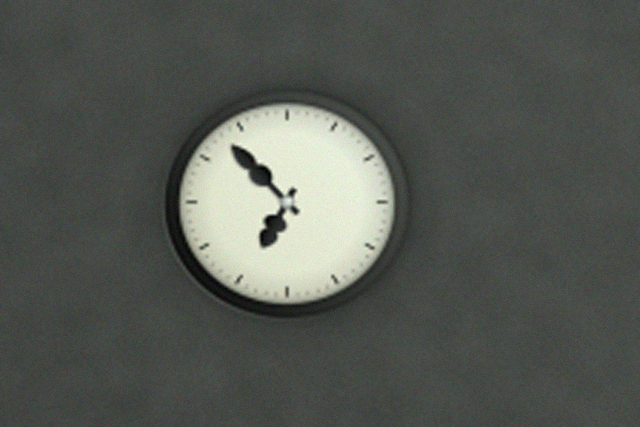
6:53
